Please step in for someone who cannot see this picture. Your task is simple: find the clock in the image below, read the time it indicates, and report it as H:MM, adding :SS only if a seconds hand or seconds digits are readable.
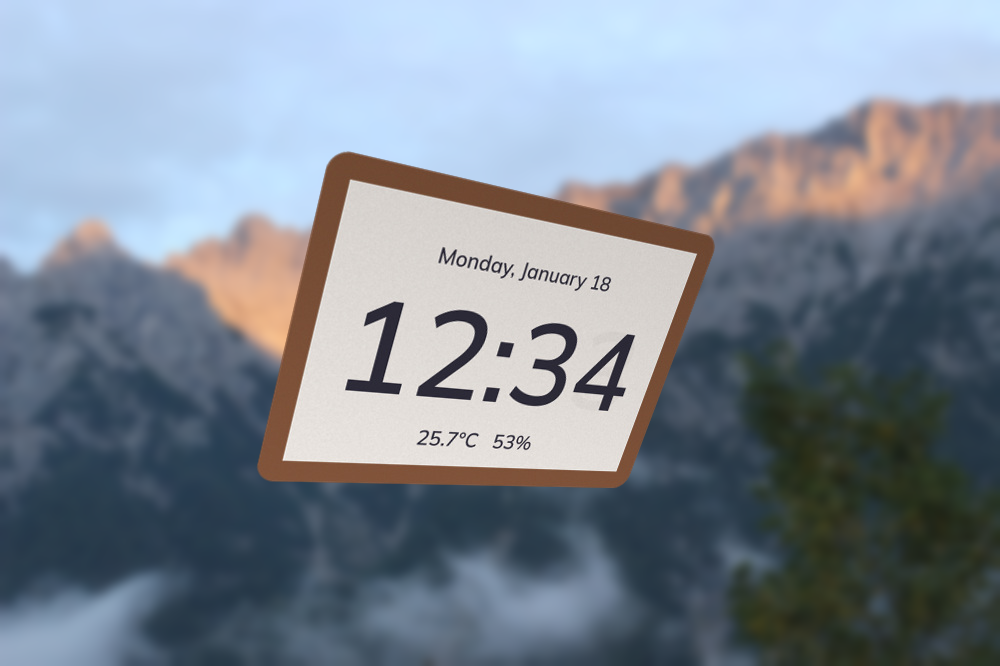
12:34
